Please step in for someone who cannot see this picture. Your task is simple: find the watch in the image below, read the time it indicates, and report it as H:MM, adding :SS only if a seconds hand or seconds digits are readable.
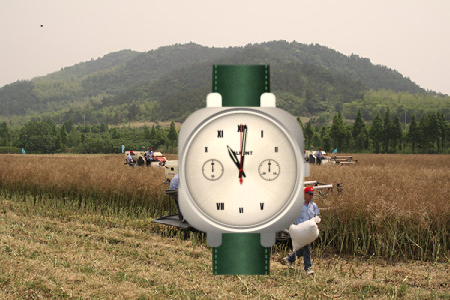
11:01
